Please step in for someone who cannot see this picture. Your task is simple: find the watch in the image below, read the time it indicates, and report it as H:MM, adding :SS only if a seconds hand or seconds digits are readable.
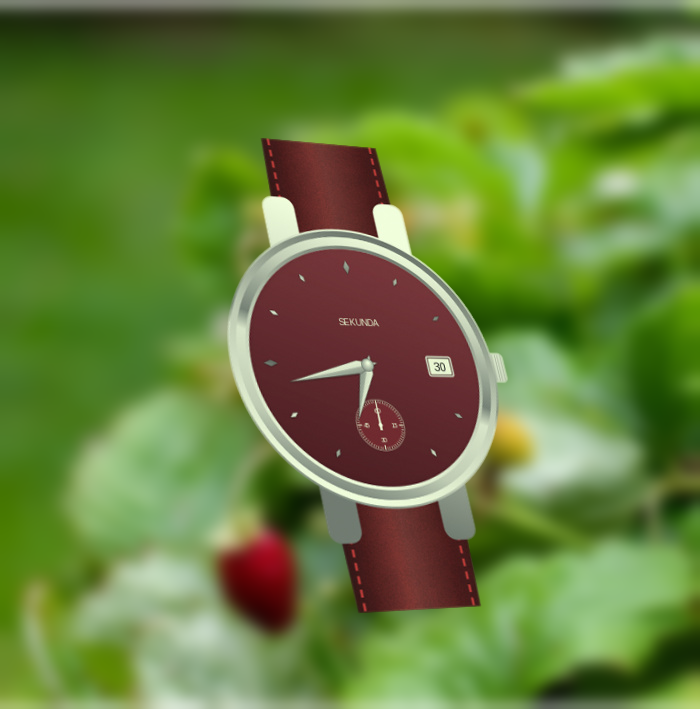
6:43
